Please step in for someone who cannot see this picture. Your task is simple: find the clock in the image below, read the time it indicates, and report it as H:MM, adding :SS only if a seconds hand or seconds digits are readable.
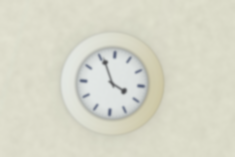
3:56
